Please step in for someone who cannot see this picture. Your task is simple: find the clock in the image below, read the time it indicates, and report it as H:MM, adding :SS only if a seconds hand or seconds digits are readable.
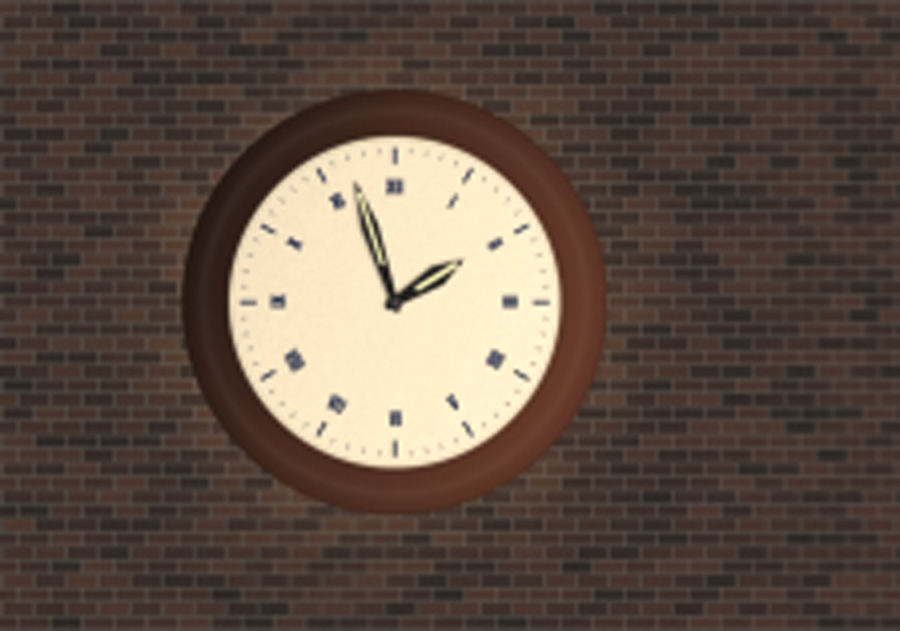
1:57
